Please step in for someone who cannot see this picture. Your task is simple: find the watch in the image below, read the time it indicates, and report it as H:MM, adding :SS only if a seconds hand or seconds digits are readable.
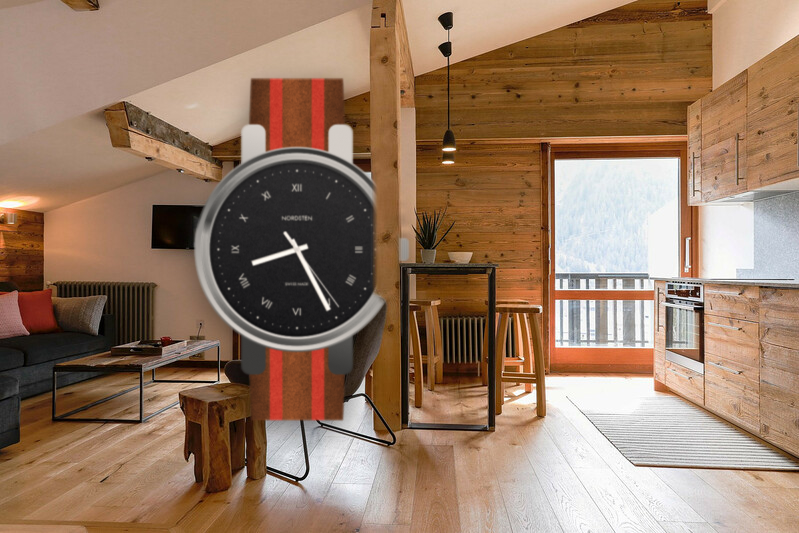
8:25:24
